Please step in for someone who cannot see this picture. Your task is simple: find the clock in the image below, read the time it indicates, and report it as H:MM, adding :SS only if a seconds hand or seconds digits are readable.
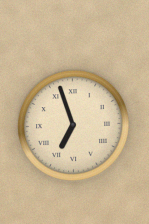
6:57
